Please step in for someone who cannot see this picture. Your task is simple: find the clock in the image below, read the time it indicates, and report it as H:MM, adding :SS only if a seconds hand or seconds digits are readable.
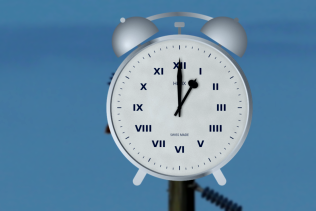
1:00
